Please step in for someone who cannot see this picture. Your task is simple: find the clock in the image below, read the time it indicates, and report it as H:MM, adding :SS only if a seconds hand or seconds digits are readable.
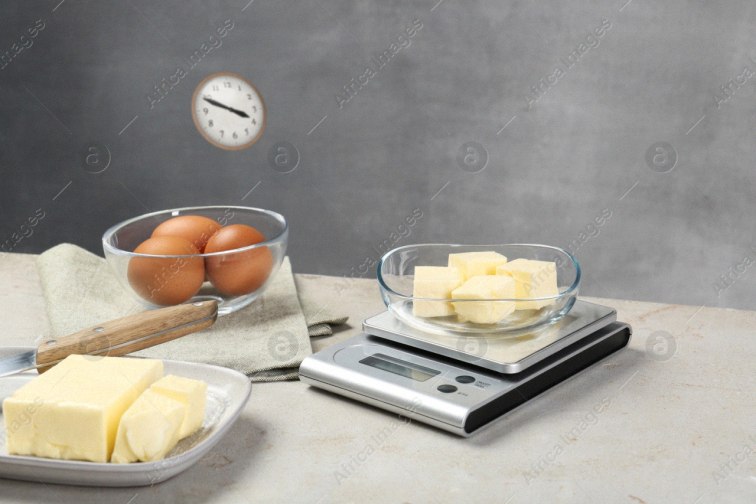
3:49
